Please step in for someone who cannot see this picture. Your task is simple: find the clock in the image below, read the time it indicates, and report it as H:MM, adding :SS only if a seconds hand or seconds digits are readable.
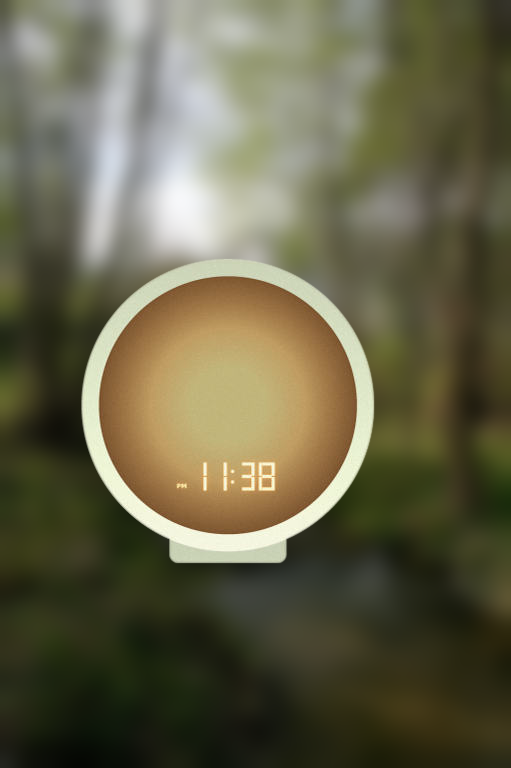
11:38
